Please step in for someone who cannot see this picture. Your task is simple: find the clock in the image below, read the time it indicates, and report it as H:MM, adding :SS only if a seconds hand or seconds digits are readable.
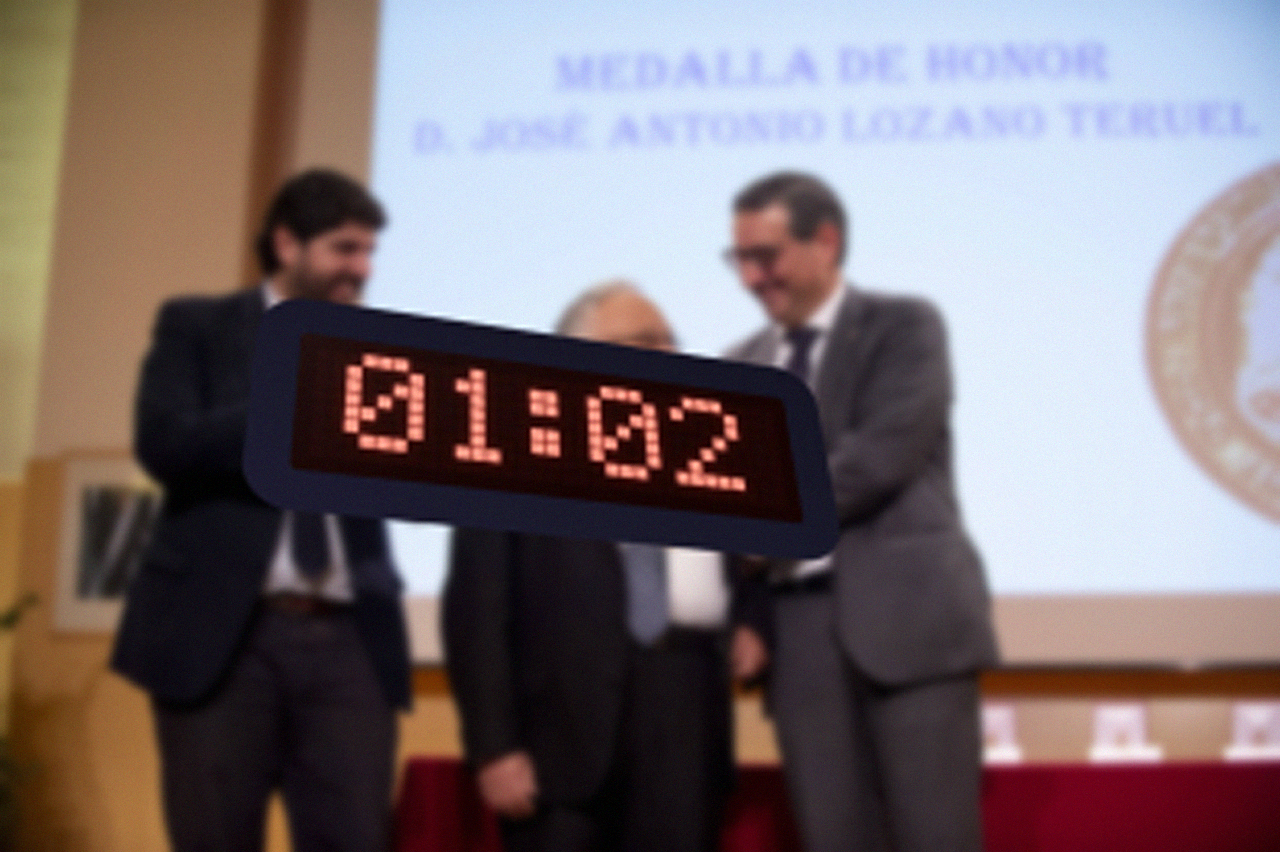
1:02
